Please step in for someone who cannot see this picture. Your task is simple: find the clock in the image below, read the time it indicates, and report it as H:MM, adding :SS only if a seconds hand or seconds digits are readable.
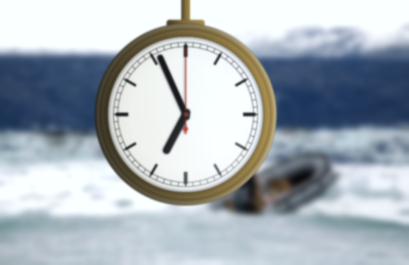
6:56:00
